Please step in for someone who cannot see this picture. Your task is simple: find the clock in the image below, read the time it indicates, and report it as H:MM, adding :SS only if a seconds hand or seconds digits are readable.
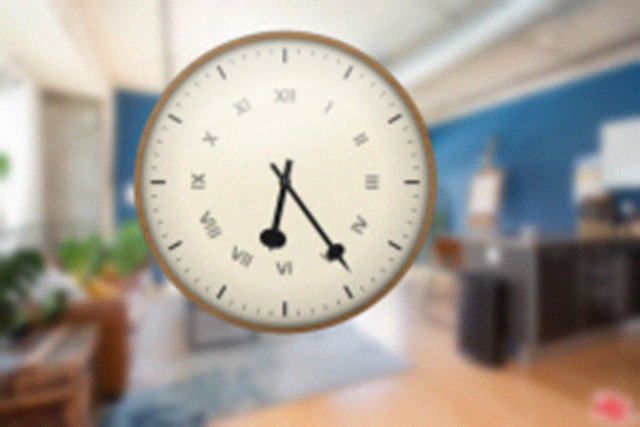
6:24
